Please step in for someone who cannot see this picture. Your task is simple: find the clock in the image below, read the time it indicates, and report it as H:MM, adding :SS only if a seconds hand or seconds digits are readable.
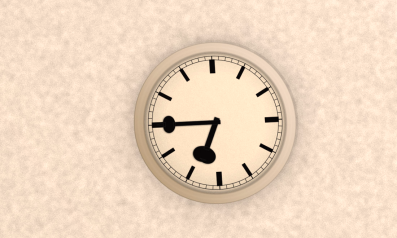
6:45
